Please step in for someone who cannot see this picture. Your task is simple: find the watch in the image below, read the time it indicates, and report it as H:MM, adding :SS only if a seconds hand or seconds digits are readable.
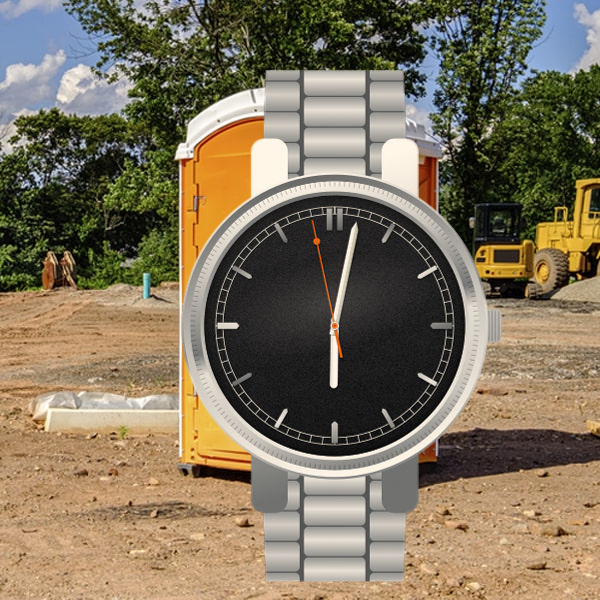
6:01:58
